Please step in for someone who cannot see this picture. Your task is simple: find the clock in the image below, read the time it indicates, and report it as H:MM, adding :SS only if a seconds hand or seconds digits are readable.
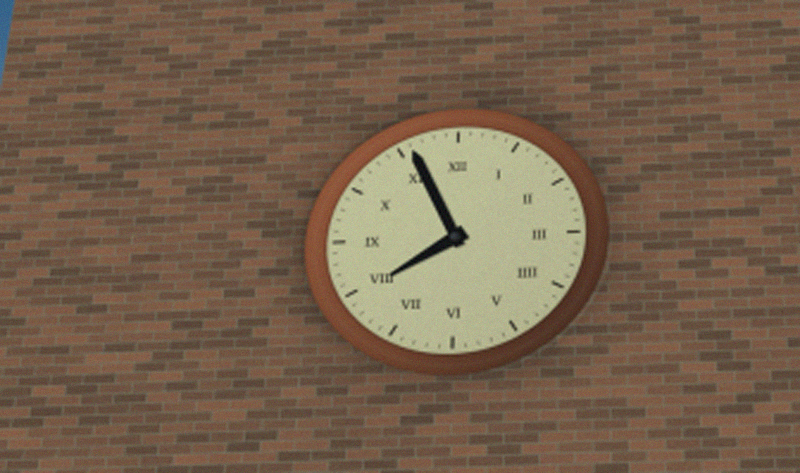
7:56
